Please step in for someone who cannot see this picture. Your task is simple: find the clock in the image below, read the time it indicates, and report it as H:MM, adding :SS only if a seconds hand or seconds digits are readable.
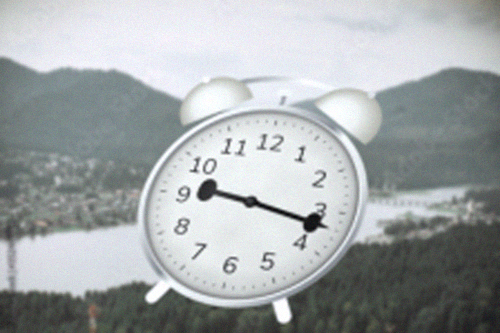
9:17
